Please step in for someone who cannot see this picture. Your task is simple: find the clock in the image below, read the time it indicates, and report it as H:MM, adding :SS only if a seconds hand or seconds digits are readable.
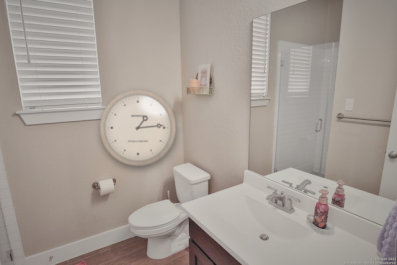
1:14
